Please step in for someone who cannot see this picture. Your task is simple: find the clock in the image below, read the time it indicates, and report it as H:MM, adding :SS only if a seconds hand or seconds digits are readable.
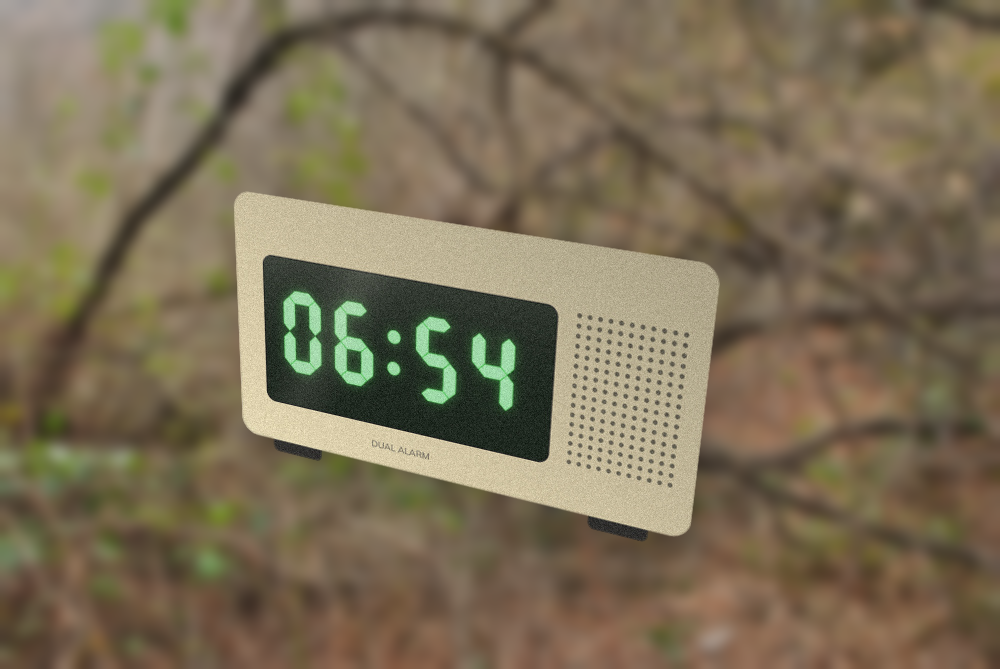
6:54
